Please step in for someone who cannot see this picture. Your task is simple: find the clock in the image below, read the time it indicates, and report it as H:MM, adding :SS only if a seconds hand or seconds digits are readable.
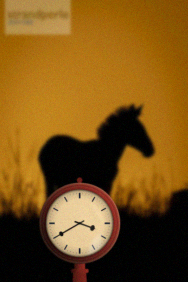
3:40
